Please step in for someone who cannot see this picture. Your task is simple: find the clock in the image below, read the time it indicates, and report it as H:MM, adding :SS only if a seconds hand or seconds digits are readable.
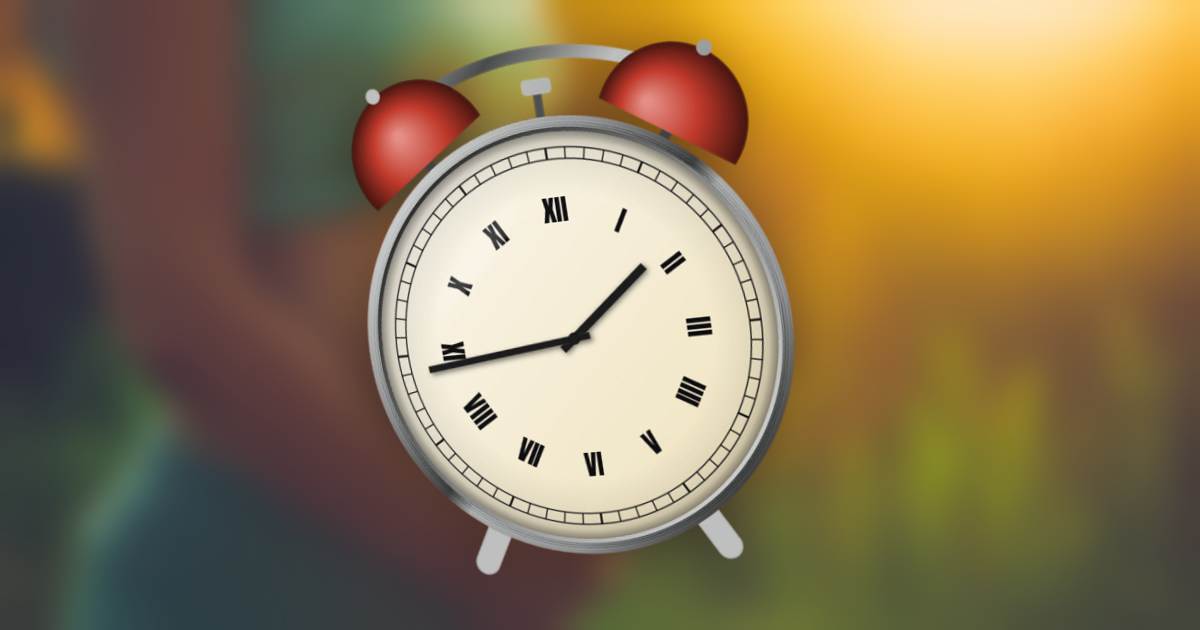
1:44
